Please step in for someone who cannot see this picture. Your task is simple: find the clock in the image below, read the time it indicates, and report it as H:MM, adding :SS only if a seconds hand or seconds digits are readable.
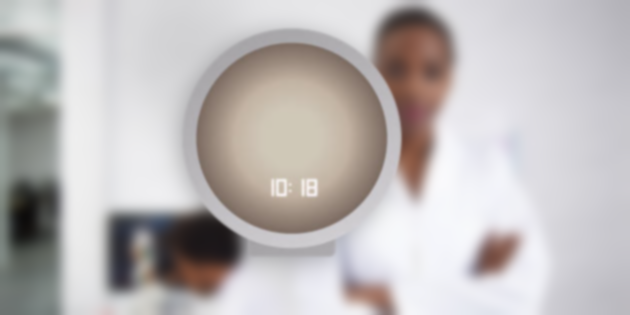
10:18
